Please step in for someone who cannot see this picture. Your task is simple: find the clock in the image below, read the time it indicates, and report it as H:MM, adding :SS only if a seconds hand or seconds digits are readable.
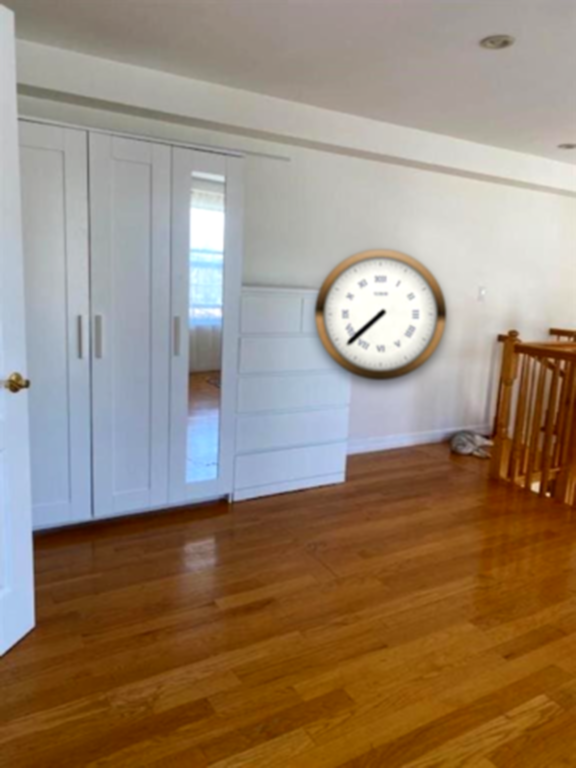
7:38
